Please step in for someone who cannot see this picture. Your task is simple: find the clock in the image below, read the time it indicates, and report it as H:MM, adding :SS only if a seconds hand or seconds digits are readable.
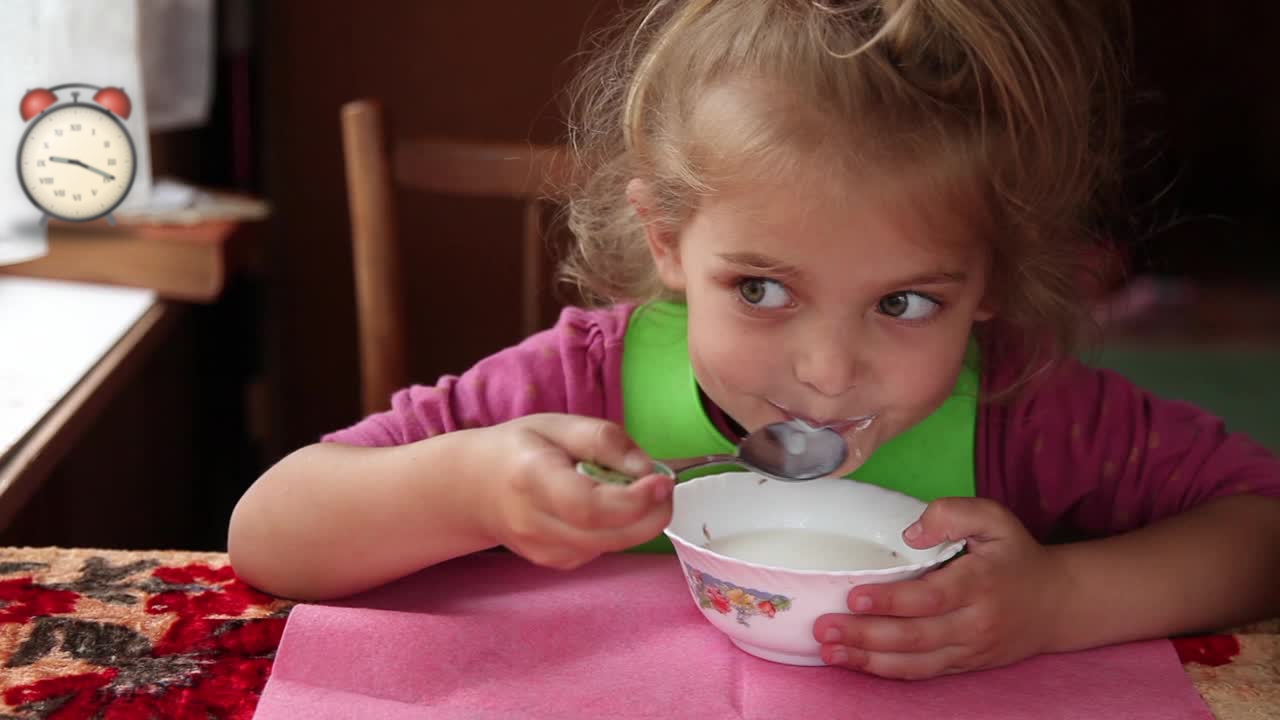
9:19
